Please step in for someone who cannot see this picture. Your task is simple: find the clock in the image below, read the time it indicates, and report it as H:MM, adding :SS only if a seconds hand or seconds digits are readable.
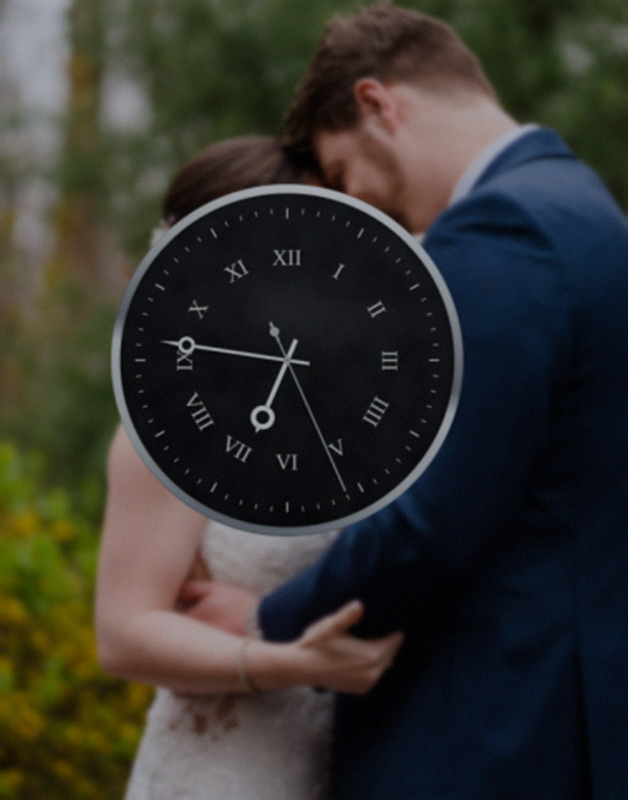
6:46:26
